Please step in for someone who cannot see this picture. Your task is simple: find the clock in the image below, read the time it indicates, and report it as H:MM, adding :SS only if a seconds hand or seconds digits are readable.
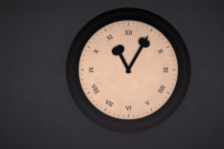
11:05
